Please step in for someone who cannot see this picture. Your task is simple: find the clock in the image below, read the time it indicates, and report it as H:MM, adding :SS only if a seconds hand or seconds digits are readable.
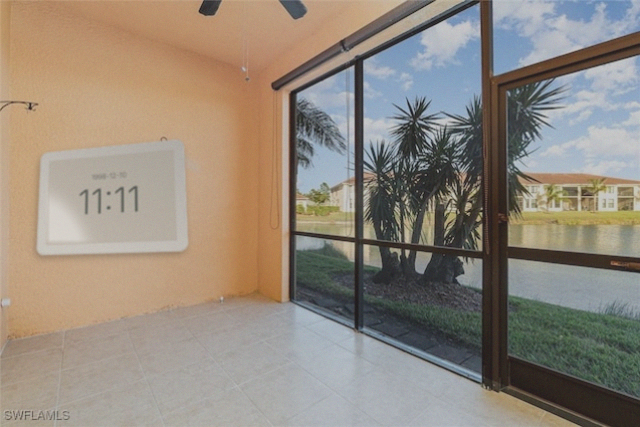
11:11
